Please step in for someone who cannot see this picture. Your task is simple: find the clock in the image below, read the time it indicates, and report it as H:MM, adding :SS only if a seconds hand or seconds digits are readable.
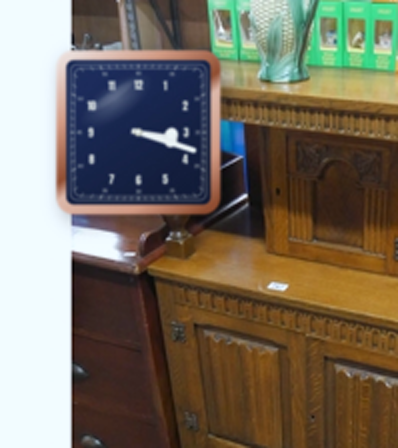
3:18
